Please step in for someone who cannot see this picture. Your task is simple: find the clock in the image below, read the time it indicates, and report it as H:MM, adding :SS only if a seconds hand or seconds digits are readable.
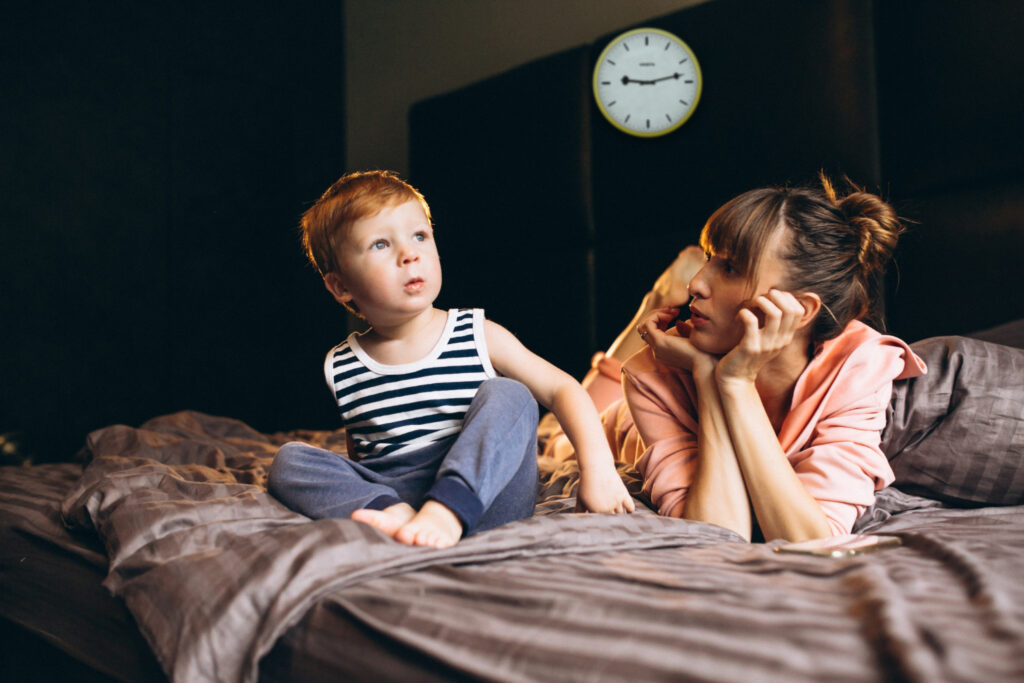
9:13
